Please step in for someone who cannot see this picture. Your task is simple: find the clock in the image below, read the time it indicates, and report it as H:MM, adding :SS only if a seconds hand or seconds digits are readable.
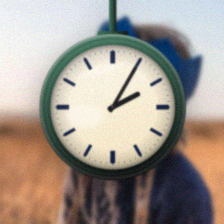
2:05
